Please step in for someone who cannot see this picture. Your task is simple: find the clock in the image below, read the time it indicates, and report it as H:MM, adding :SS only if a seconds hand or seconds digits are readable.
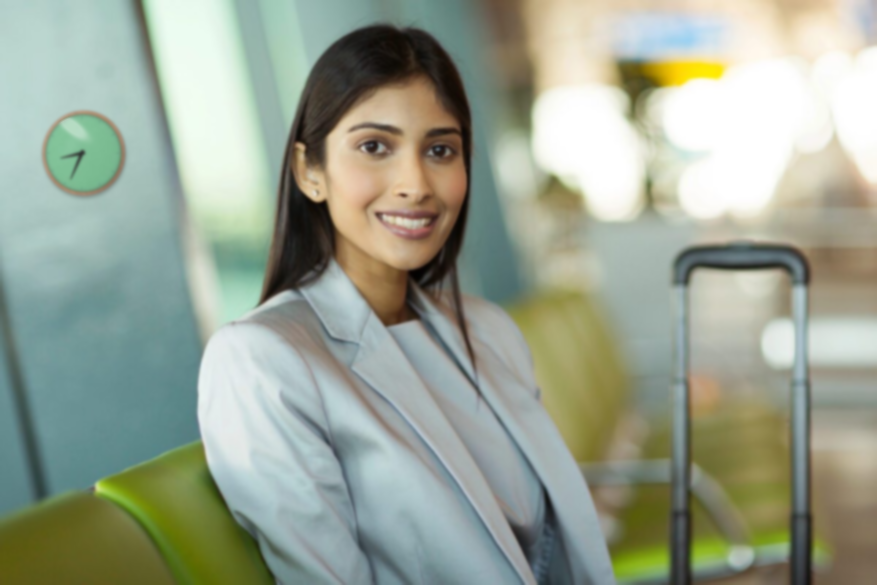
8:34
